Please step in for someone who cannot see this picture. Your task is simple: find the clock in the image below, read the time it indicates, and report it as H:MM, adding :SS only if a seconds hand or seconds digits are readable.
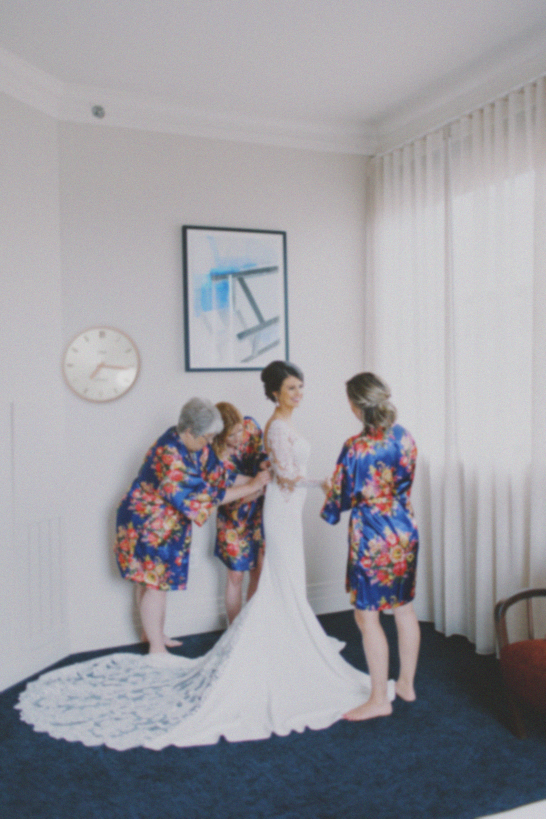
7:16
